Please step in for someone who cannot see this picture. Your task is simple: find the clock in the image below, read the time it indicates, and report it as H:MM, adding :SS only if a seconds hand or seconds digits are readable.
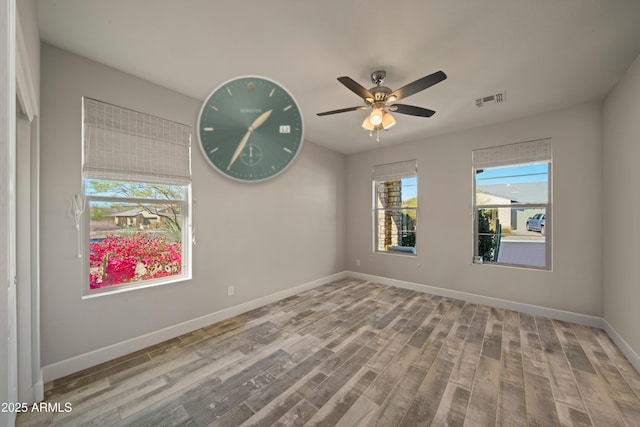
1:35
